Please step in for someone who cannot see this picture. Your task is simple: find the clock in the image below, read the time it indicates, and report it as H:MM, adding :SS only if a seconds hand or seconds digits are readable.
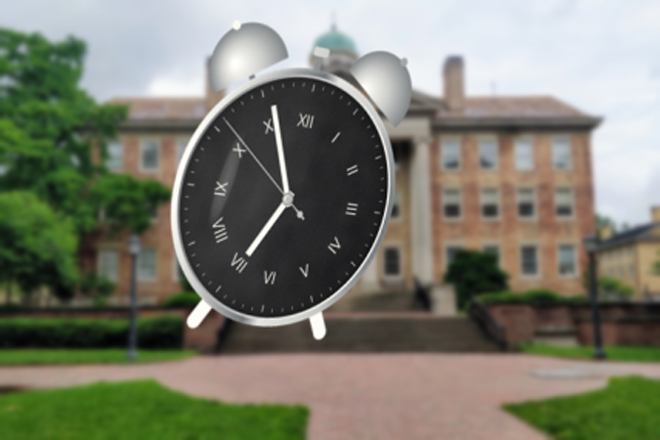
6:55:51
